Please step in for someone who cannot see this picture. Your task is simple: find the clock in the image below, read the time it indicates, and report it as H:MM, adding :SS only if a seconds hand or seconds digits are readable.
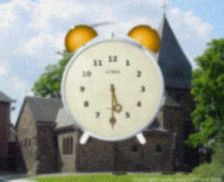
5:30
